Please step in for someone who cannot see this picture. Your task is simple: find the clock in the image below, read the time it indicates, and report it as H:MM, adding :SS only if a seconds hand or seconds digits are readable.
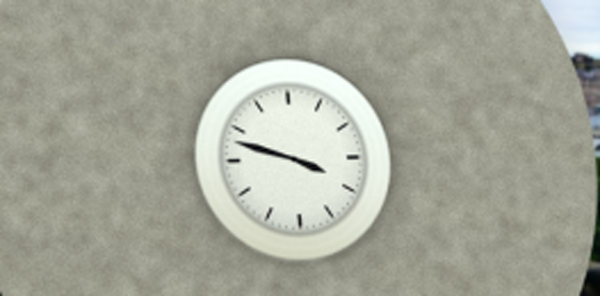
3:48
